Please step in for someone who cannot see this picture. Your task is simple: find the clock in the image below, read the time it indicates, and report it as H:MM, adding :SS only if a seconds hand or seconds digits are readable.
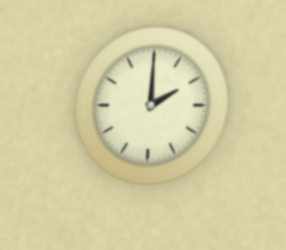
2:00
